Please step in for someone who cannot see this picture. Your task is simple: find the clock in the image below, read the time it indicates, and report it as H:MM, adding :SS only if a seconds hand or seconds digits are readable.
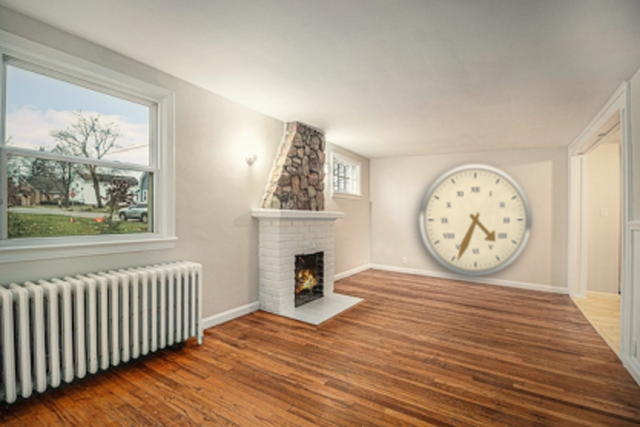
4:34
